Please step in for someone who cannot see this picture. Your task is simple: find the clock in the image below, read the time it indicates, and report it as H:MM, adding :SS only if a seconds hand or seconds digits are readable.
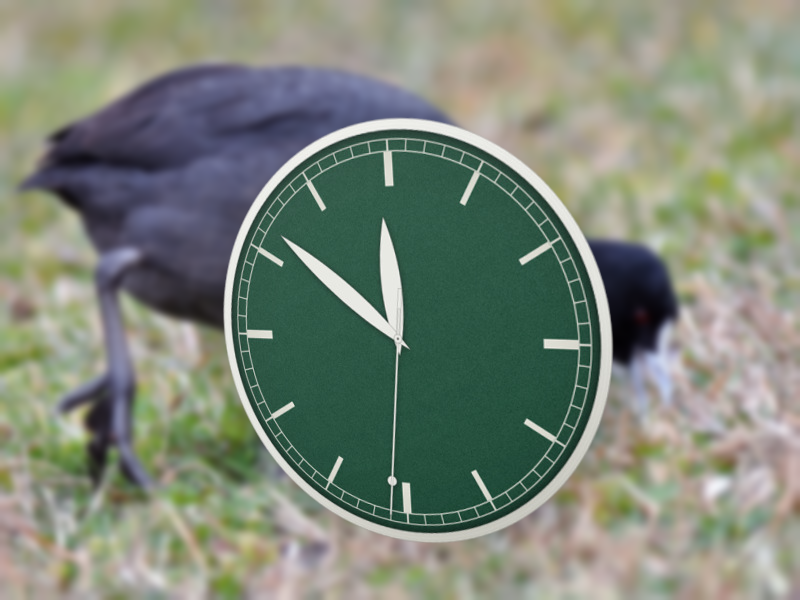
11:51:31
